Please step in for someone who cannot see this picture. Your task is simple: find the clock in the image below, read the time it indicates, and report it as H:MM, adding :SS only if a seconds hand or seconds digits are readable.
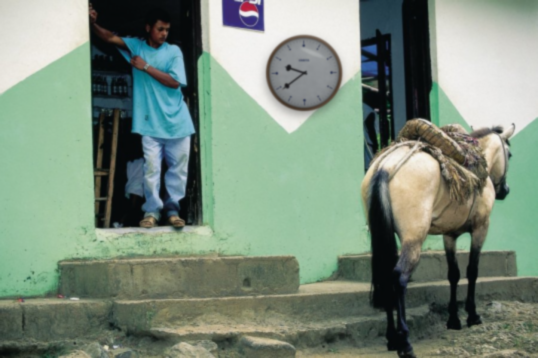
9:39
